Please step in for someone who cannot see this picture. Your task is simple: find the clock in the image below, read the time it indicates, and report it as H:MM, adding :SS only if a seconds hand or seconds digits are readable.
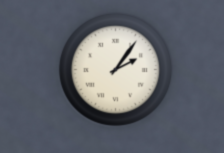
2:06
